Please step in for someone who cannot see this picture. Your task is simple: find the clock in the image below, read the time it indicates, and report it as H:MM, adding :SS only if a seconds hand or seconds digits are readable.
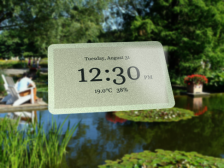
12:30
